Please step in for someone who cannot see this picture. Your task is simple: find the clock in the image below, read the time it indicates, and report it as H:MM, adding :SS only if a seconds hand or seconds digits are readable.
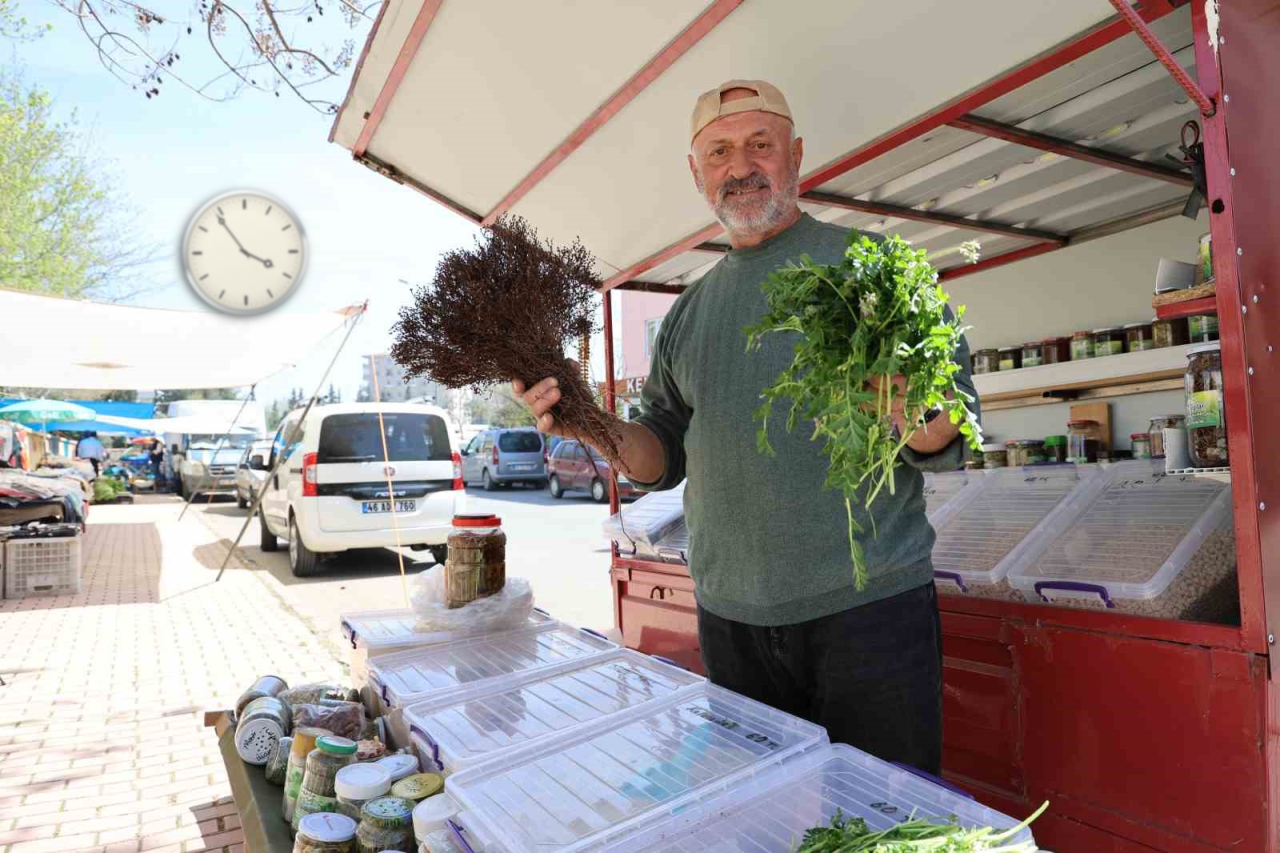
3:54
